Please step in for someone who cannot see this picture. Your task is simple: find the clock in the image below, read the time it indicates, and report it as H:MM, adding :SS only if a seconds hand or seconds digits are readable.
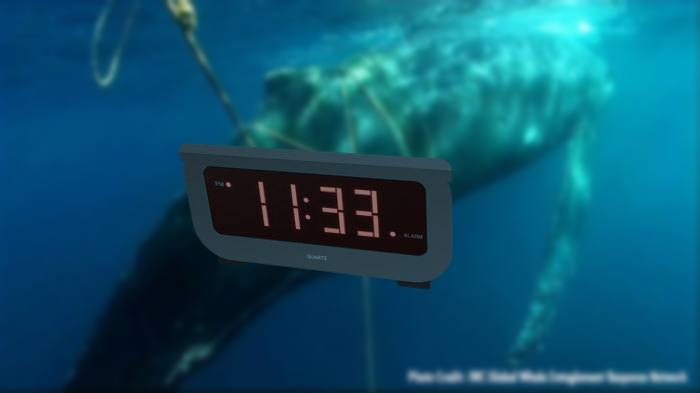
11:33
